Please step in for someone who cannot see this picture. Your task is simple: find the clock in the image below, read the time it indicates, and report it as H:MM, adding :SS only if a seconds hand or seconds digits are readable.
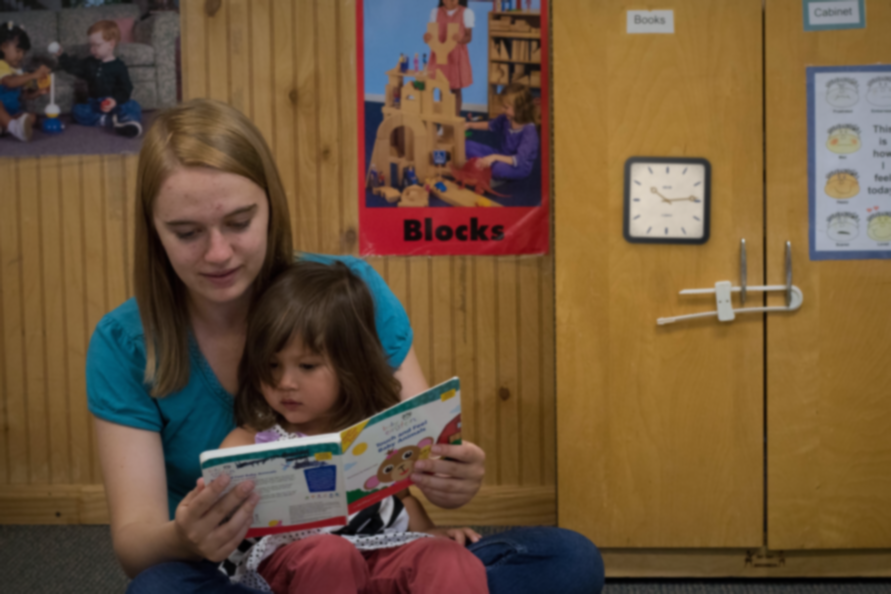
10:14
